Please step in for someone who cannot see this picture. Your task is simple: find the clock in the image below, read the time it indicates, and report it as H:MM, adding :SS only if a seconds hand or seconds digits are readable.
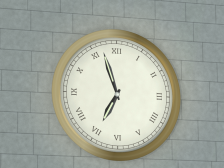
6:57
